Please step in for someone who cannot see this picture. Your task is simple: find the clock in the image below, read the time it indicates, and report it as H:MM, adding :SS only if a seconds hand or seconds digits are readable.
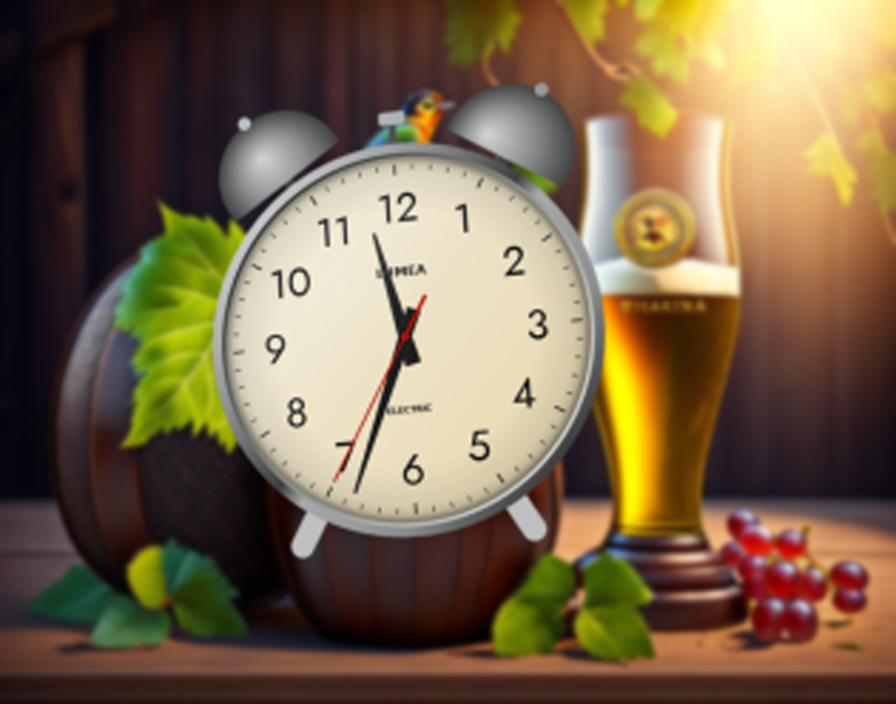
11:33:35
